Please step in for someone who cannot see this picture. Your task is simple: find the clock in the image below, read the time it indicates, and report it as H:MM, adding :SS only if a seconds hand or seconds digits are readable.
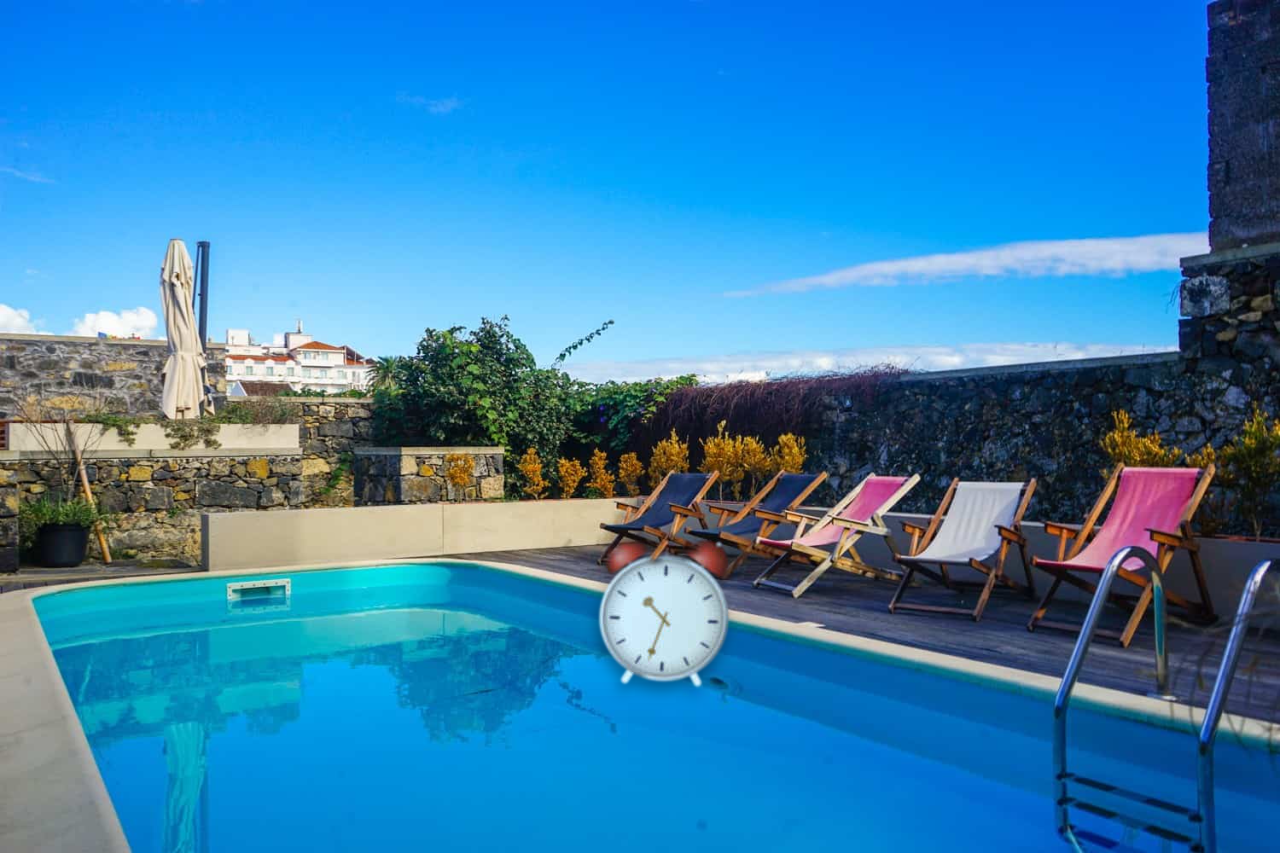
10:33
